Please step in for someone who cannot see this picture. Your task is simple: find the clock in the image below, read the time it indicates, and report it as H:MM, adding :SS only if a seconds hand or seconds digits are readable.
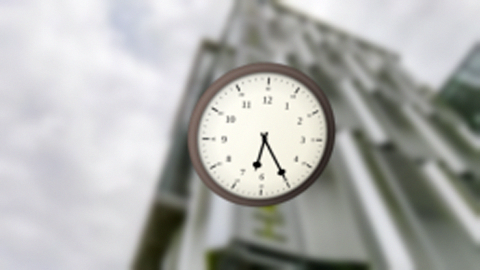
6:25
